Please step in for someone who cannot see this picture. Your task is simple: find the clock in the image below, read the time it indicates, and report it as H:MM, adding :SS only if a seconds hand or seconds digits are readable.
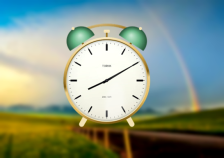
8:10
